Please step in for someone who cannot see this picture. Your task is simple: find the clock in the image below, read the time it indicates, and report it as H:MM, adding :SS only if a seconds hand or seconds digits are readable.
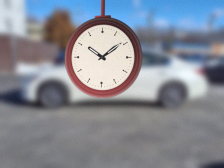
10:09
